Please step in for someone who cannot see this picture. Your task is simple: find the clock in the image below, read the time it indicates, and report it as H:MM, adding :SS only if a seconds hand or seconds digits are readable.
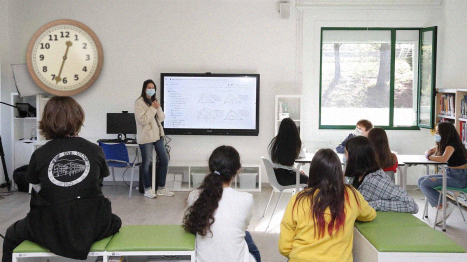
12:33
